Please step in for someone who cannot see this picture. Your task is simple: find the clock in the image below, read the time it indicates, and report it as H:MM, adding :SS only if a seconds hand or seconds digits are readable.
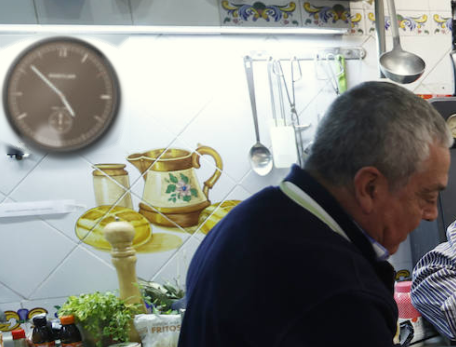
4:52
